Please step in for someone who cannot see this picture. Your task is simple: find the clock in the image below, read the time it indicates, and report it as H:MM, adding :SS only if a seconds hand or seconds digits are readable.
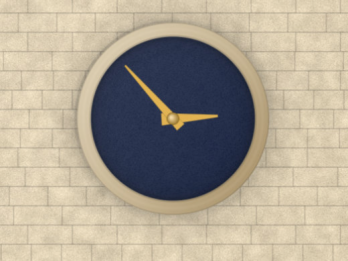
2:53
